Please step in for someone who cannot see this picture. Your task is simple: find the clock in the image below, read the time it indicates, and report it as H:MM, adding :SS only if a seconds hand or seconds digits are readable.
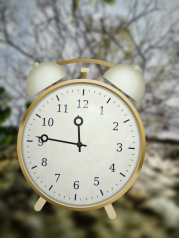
11:46
